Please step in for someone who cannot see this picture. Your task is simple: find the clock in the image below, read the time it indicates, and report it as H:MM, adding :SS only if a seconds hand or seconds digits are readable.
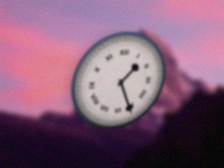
1:26
